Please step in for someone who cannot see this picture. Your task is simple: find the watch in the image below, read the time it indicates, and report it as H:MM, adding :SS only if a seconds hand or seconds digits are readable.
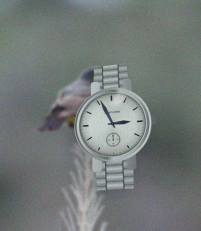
2:56
